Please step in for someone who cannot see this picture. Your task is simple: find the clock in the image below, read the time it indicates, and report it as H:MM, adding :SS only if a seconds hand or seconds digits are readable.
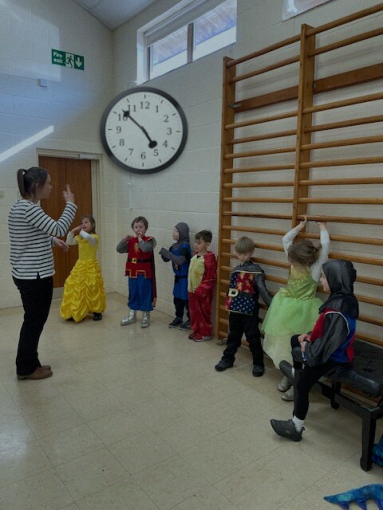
4:52
